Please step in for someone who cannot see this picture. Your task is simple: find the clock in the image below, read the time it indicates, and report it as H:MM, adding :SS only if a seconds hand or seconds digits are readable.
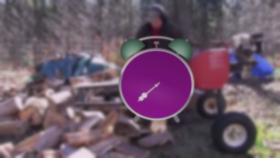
7:38
